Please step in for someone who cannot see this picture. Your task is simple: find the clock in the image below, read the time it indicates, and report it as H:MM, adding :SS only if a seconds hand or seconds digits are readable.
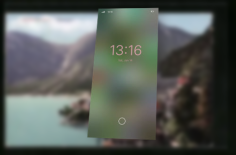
13:16
